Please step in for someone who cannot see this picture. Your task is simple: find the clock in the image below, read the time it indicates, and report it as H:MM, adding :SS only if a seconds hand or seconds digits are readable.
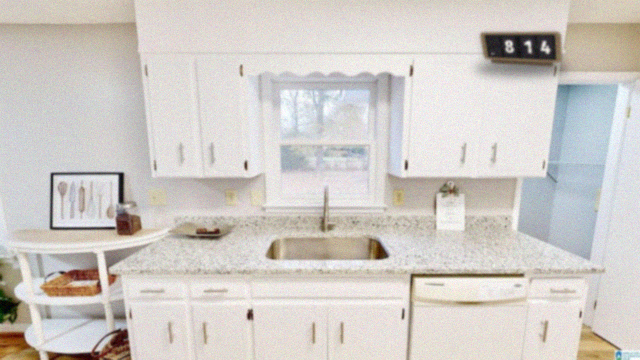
8:14
